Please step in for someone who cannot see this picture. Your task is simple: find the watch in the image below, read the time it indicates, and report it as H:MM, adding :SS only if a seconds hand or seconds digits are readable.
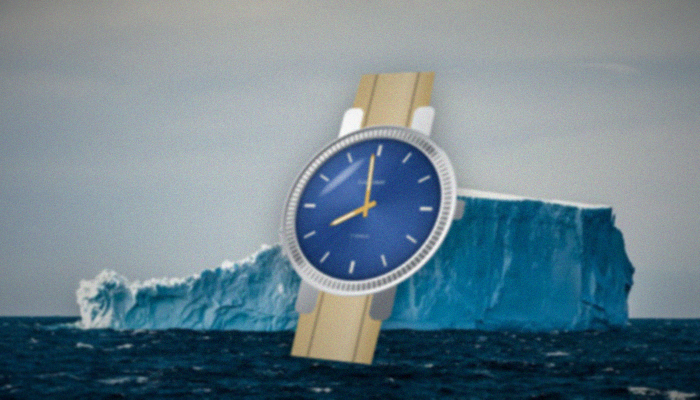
7:59
